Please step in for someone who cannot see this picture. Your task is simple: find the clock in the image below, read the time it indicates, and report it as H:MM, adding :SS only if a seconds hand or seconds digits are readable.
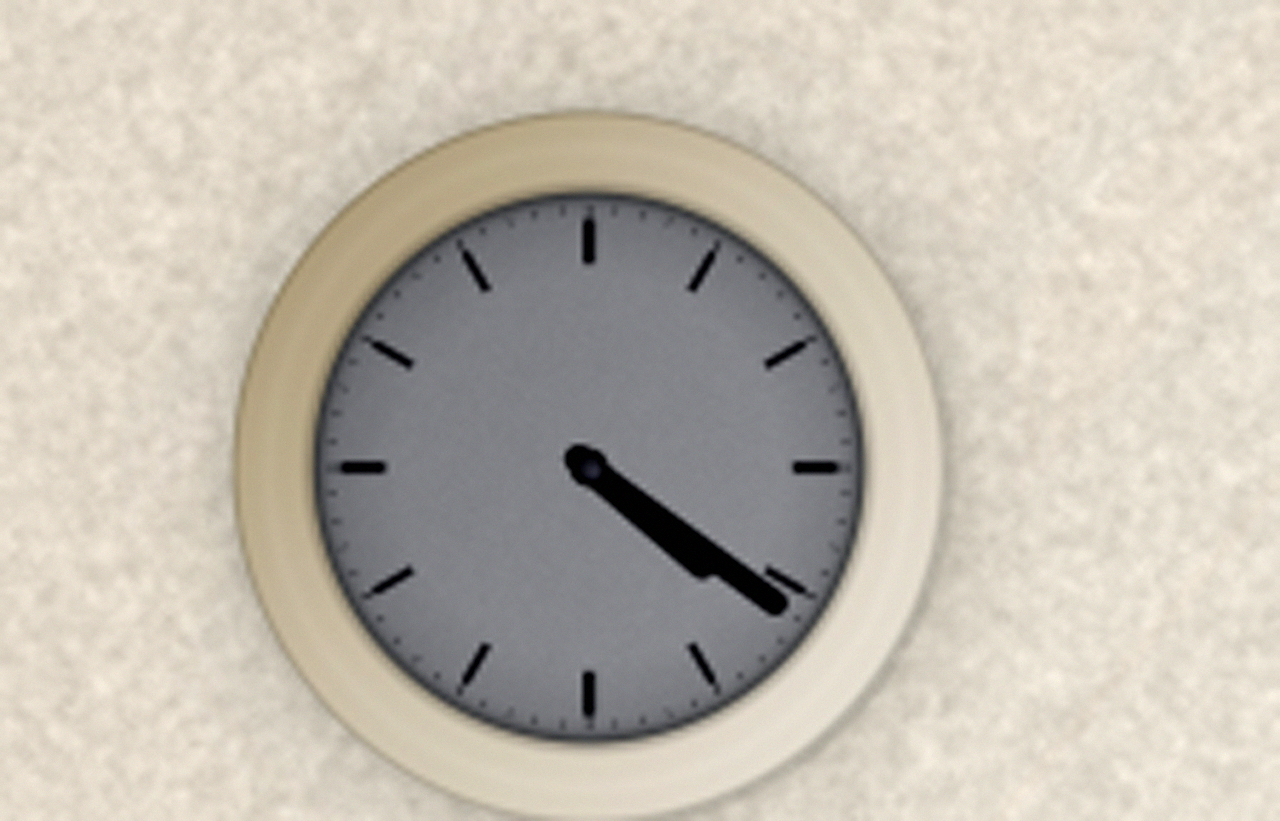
4:21
